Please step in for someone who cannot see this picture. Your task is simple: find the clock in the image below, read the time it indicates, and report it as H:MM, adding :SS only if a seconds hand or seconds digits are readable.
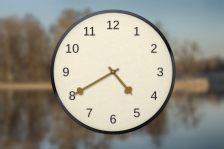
4:40
